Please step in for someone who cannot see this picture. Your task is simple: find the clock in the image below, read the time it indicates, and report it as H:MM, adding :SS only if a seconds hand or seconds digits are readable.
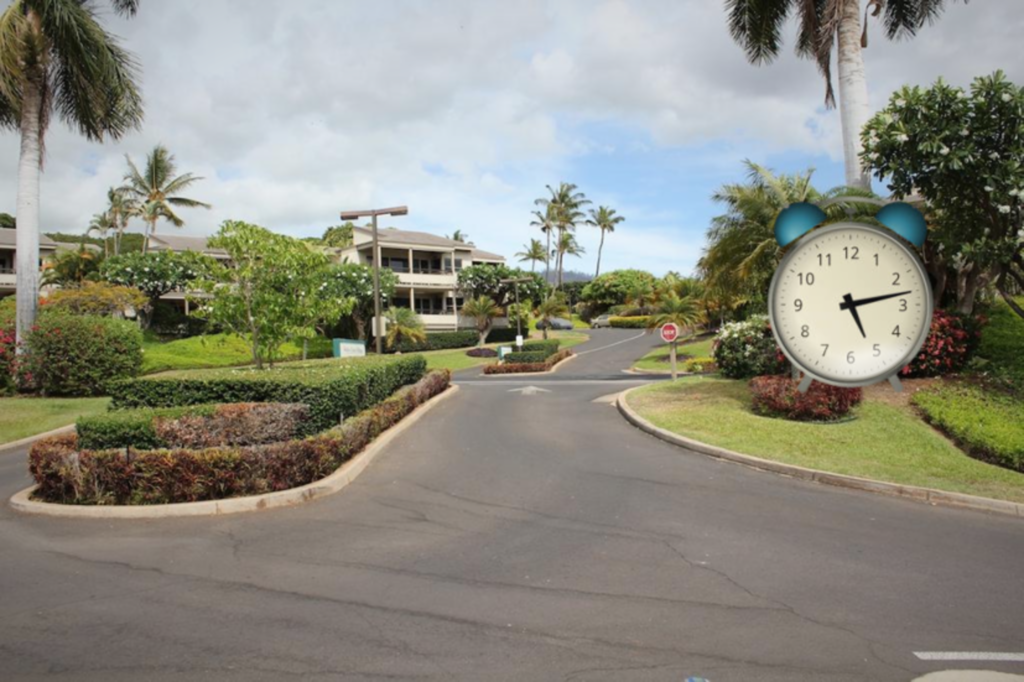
5:13
